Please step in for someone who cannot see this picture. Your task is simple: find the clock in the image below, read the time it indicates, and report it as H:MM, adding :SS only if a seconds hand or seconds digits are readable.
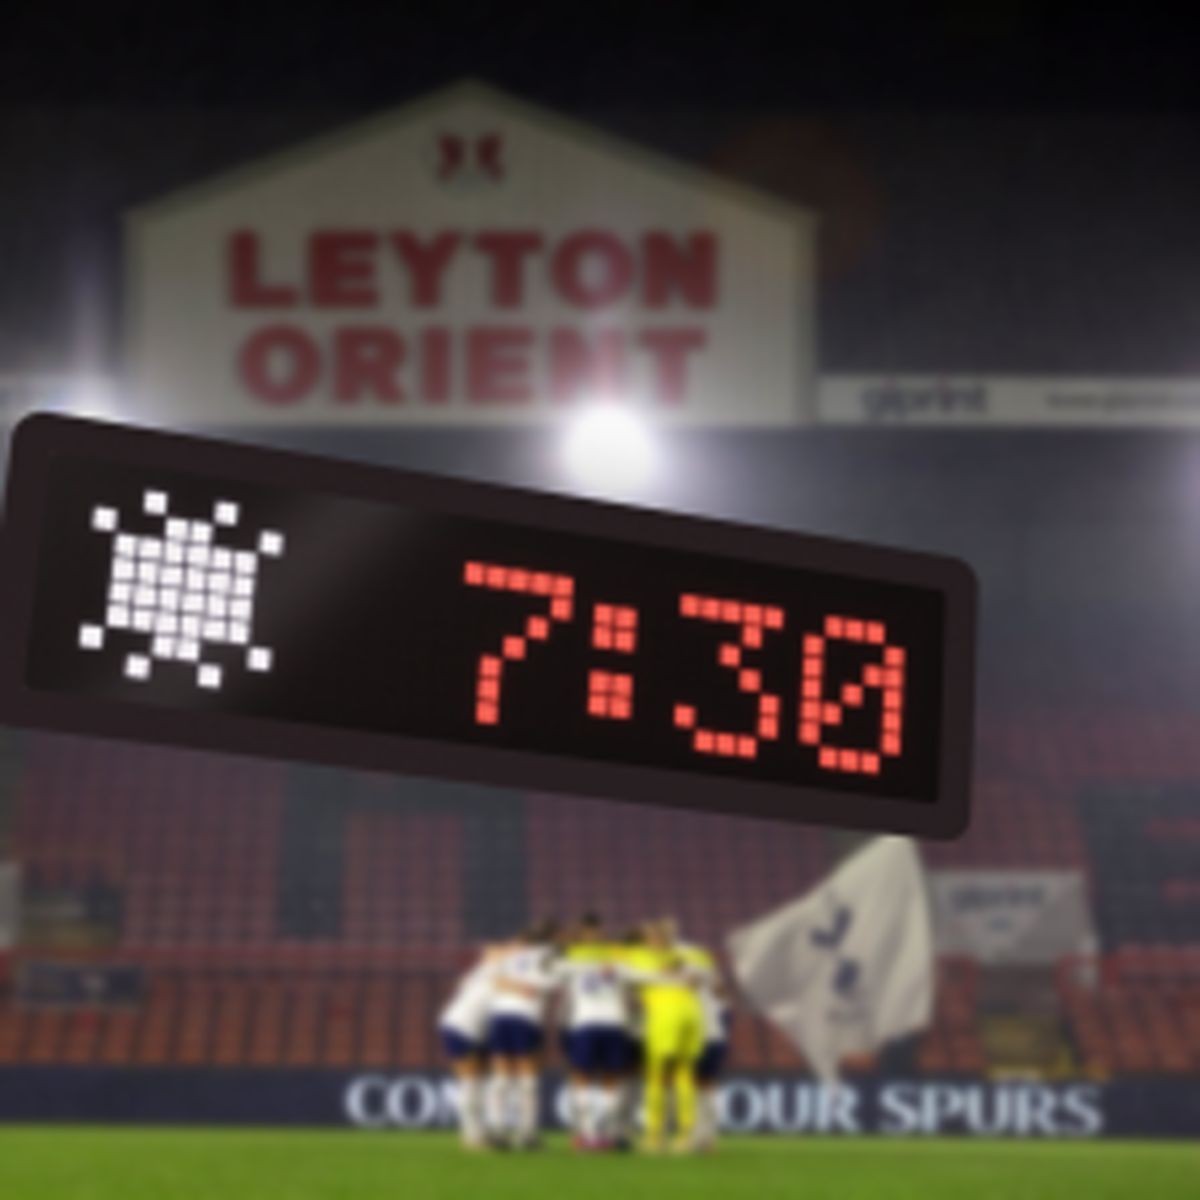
7:30
